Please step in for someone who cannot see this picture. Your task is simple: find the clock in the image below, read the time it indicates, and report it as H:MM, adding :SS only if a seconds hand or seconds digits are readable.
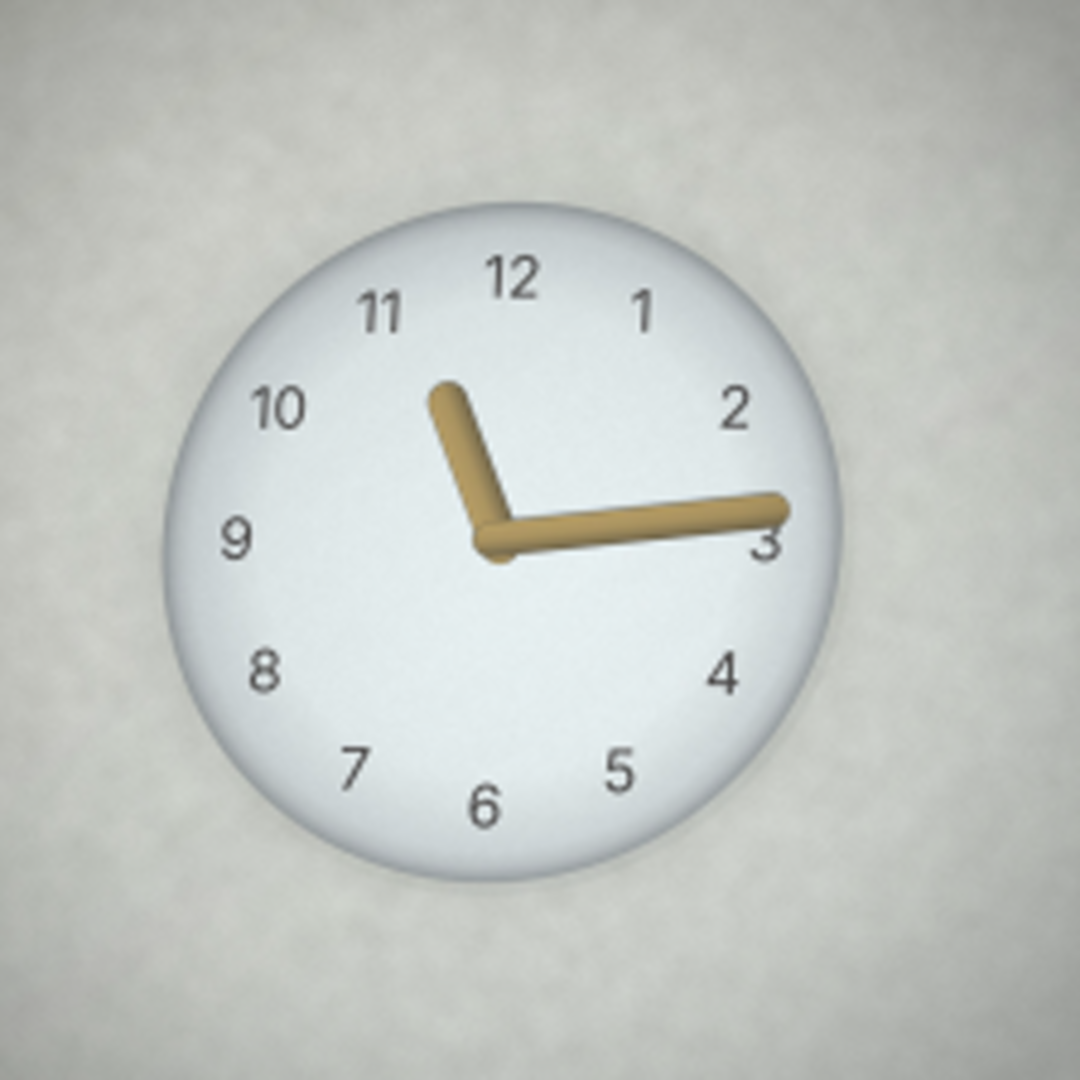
11:14
